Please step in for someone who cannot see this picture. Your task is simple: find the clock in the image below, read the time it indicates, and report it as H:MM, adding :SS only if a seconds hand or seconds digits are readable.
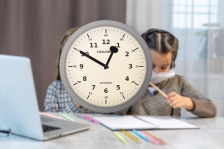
12:50
